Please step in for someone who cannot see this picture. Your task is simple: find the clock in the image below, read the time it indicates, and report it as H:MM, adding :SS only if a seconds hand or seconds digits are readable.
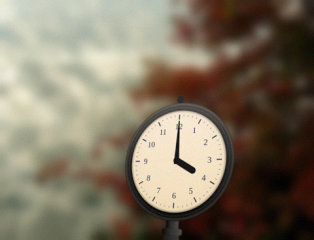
4:00
